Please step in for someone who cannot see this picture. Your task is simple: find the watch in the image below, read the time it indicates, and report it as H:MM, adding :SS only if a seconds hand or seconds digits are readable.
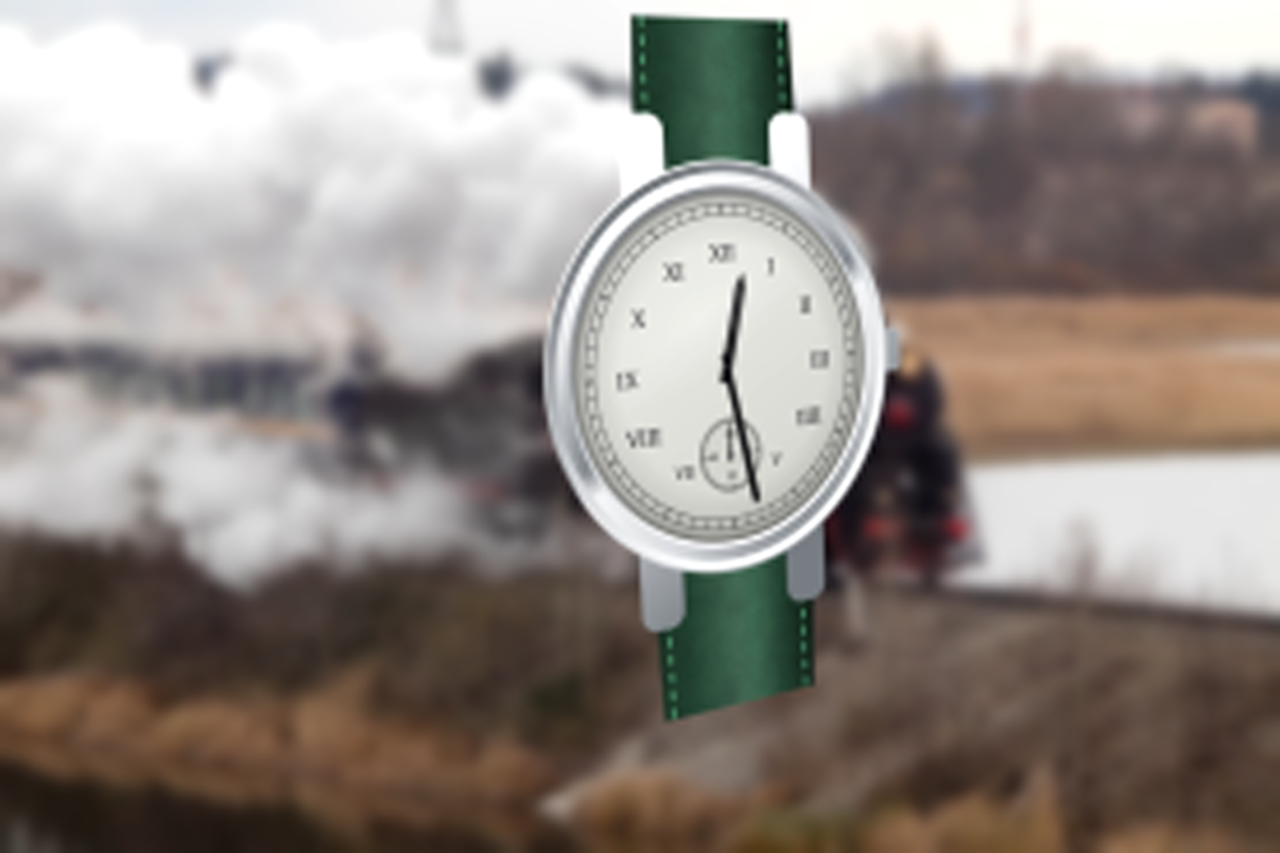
12:28
